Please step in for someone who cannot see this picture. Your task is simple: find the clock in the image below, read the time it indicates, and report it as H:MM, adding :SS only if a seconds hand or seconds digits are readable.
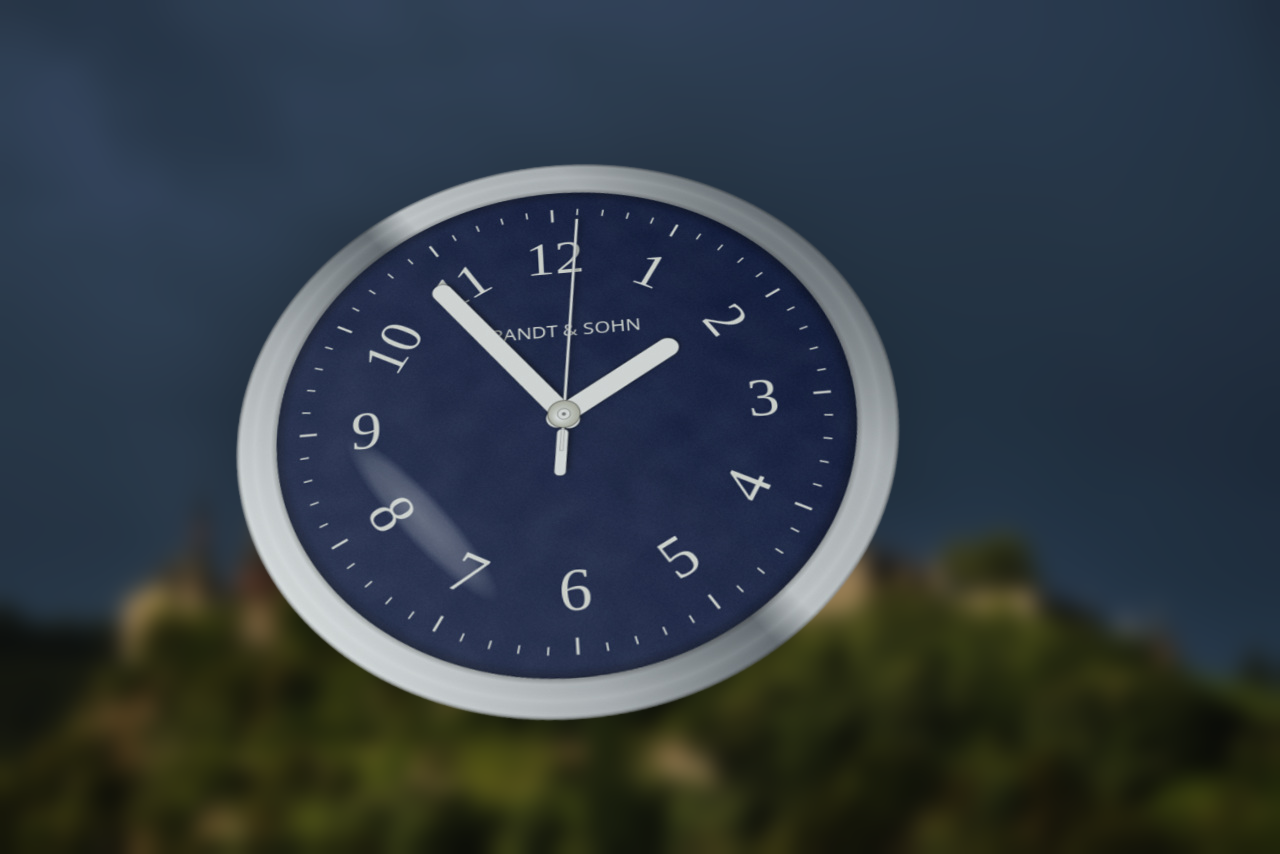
1:54:01
